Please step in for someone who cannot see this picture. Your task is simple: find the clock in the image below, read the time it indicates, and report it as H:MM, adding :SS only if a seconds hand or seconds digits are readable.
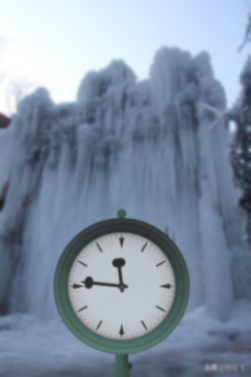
11:46
